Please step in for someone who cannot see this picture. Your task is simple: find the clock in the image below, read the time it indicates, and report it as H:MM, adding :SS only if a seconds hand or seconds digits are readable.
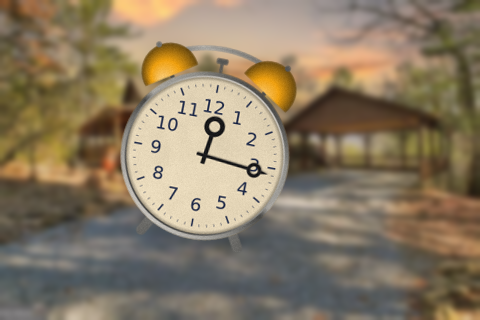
12:16
